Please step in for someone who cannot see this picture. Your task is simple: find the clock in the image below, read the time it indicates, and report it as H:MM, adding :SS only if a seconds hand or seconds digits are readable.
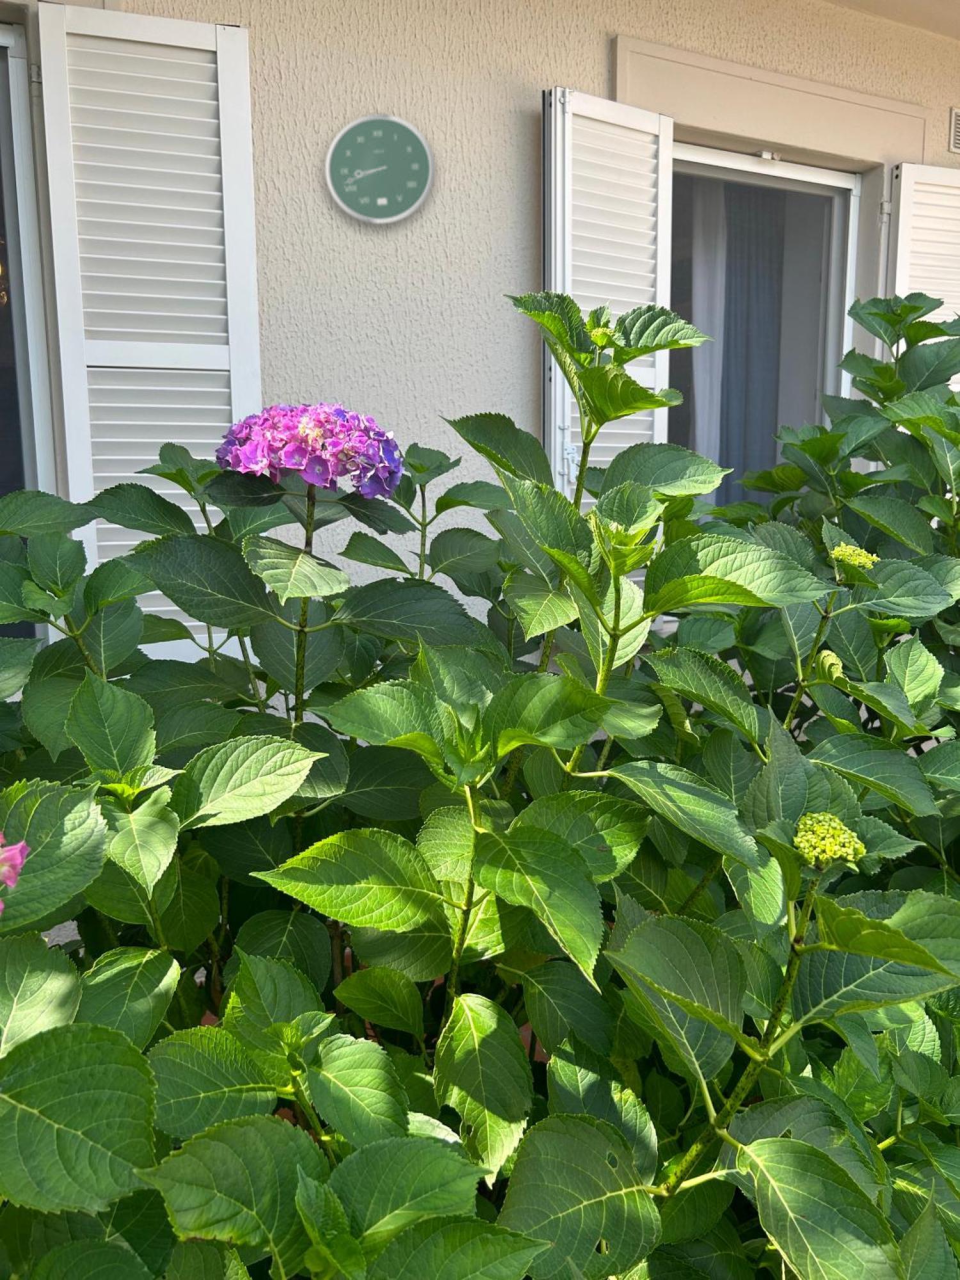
8:42
